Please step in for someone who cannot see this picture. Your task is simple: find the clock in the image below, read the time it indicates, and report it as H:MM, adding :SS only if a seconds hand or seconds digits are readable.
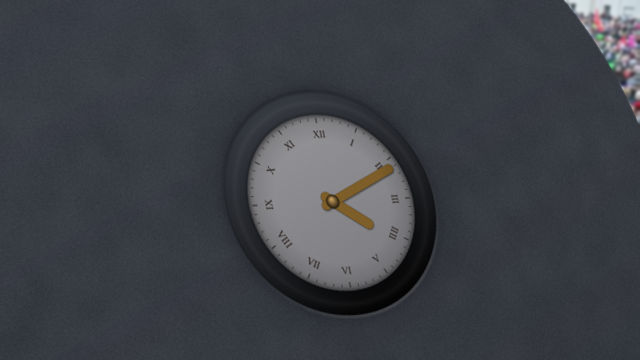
4:11
